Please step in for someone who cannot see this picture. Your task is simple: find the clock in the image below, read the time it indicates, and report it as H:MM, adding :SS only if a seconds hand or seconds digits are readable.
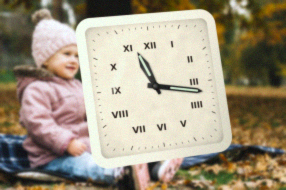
11:17
